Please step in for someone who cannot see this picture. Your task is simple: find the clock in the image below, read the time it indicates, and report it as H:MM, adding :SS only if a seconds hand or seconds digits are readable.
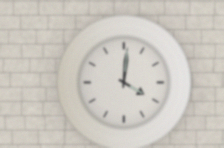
4:01
